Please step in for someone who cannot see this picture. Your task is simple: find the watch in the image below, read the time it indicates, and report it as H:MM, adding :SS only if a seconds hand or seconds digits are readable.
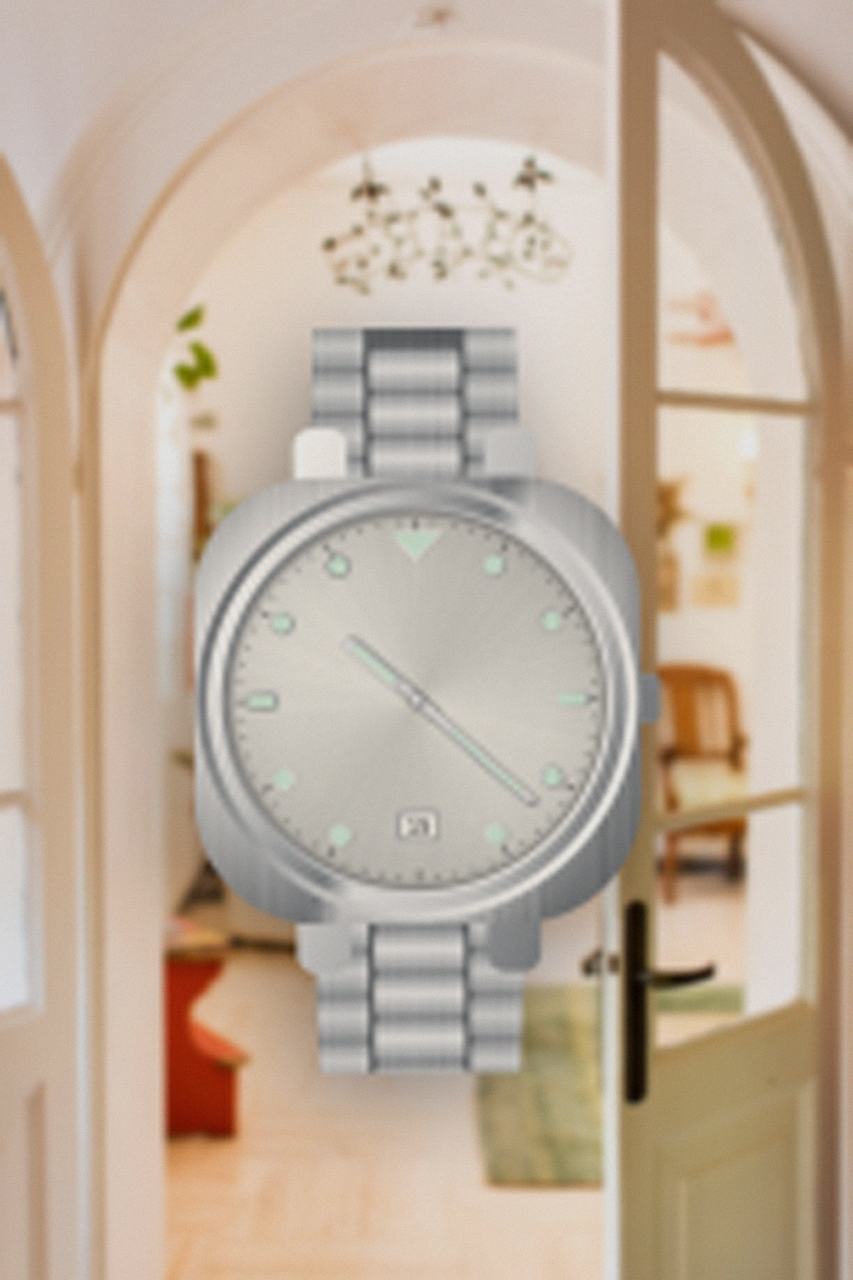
10:22
